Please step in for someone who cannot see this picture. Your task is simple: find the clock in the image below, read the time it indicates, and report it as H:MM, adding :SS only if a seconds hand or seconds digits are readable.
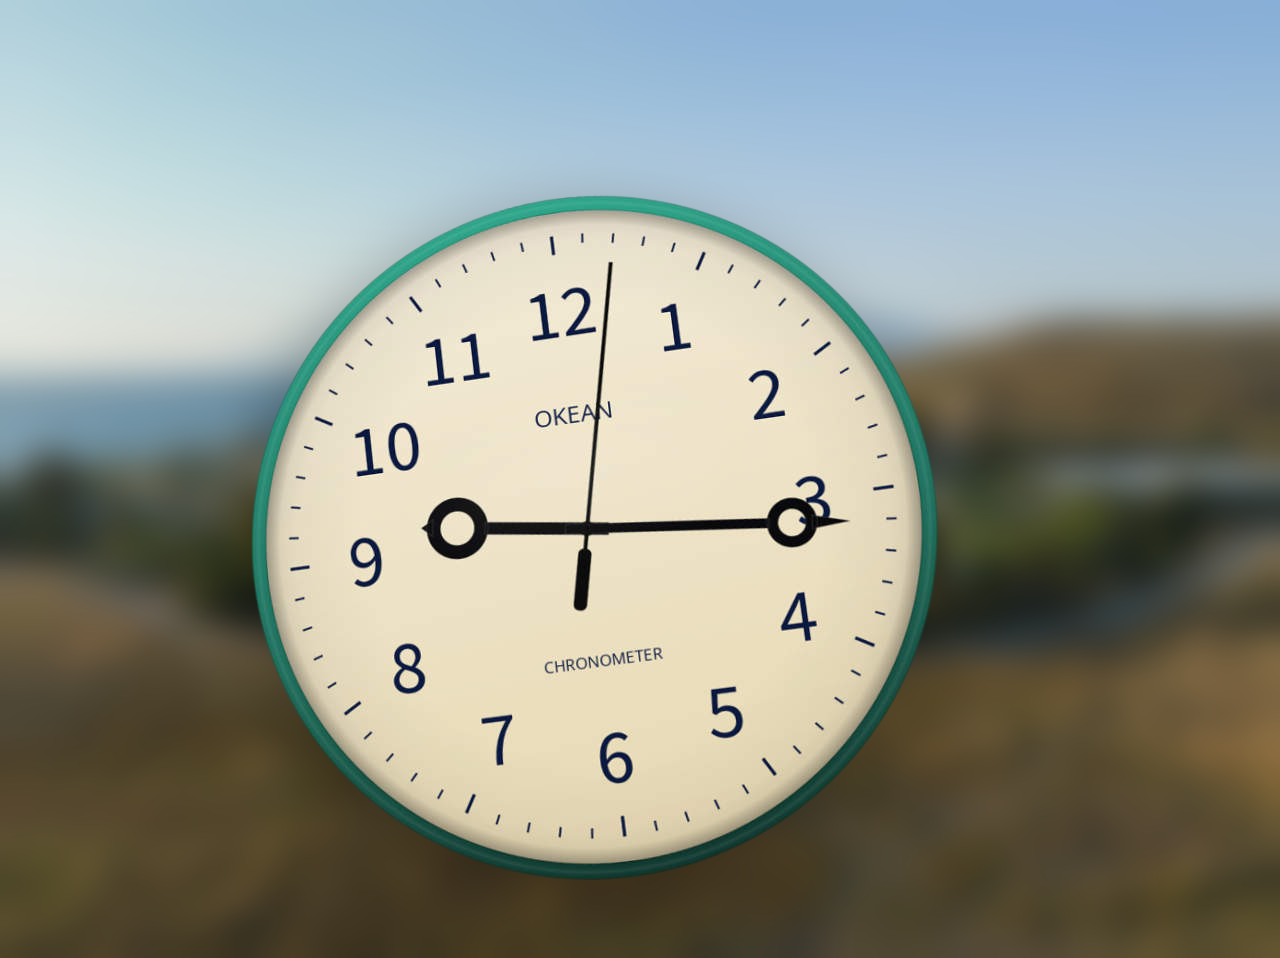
9:16:02
